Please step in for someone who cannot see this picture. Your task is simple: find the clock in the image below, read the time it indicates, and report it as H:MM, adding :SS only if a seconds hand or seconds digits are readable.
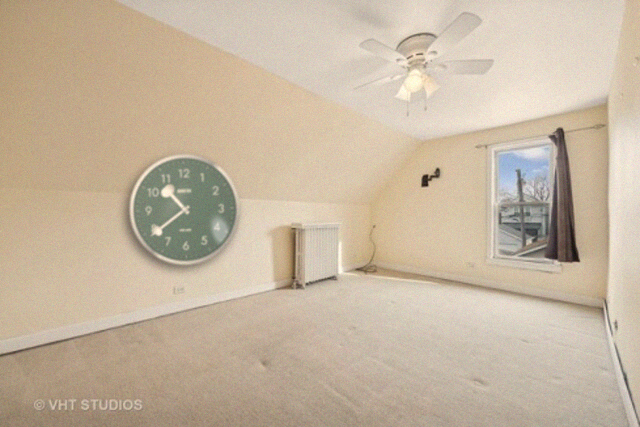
10:39
